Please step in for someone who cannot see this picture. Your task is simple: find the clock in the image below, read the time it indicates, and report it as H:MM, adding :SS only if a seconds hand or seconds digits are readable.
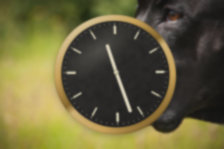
11:27
